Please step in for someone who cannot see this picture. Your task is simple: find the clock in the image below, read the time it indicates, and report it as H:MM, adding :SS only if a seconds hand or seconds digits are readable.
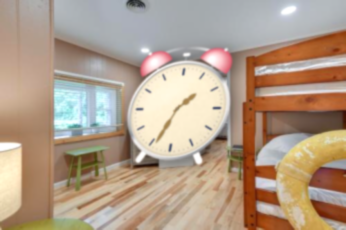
1:34
